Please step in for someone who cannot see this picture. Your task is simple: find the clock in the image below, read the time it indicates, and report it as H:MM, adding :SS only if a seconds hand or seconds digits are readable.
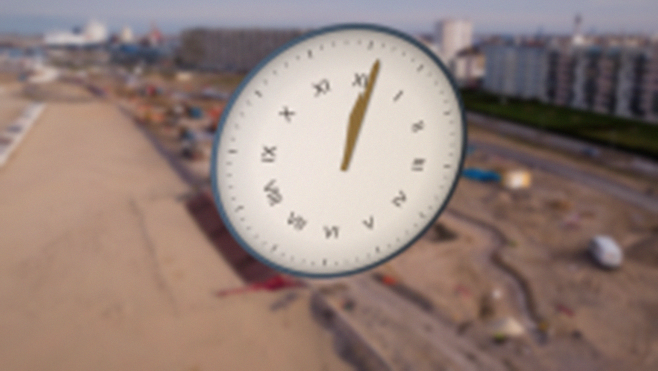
12:01
